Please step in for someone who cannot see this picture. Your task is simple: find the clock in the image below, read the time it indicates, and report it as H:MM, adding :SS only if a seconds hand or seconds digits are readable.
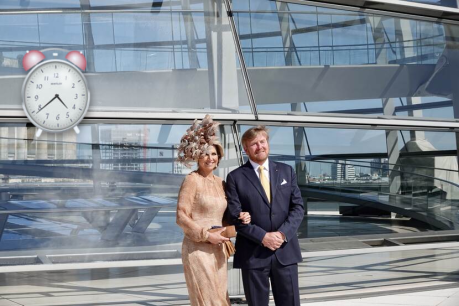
4:39
